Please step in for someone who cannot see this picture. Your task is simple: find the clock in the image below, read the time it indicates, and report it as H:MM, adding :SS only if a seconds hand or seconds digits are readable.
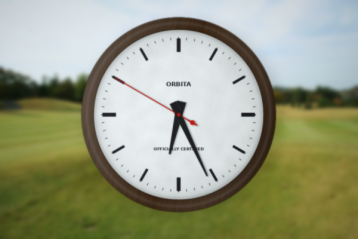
6:25:50
